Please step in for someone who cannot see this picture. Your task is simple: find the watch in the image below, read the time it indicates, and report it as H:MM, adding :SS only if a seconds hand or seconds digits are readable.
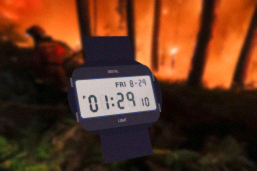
1:29:10
